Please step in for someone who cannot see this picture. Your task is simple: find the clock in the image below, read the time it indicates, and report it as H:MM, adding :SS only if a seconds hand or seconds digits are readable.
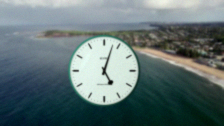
5:03
